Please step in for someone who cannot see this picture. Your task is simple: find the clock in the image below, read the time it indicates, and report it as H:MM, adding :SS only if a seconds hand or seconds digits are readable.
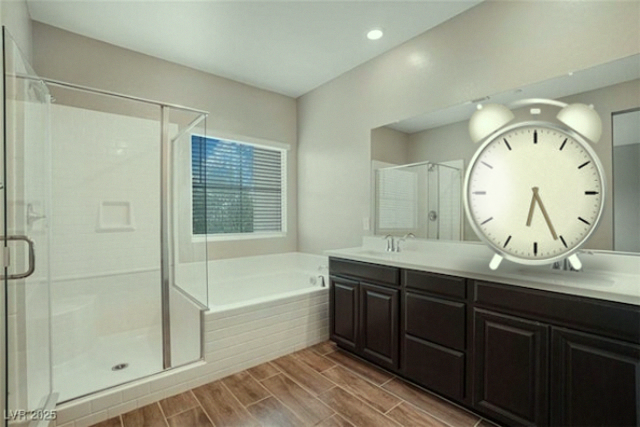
6:26
